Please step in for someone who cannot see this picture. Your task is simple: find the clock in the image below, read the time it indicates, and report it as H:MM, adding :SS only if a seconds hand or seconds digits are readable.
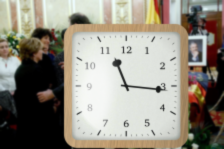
11:16
